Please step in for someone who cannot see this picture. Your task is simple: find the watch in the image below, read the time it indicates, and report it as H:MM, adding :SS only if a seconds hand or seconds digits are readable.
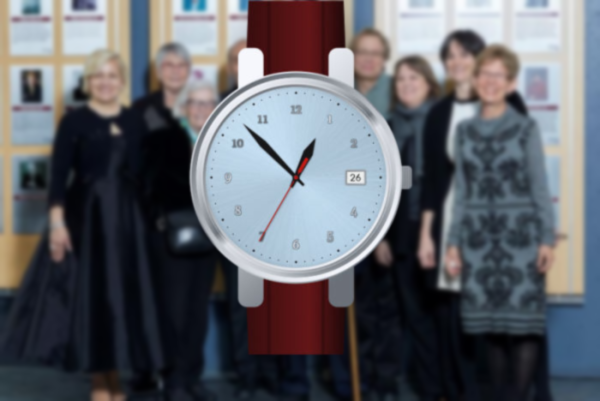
12:52:35
